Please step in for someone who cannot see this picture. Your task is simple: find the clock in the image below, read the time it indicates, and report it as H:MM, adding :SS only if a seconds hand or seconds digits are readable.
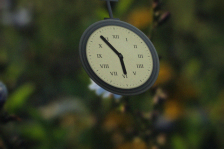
5:54
